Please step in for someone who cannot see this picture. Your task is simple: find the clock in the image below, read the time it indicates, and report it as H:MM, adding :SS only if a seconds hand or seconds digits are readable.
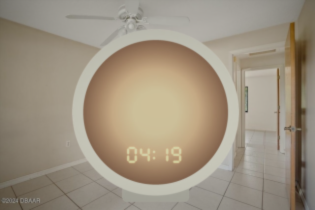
4:19
